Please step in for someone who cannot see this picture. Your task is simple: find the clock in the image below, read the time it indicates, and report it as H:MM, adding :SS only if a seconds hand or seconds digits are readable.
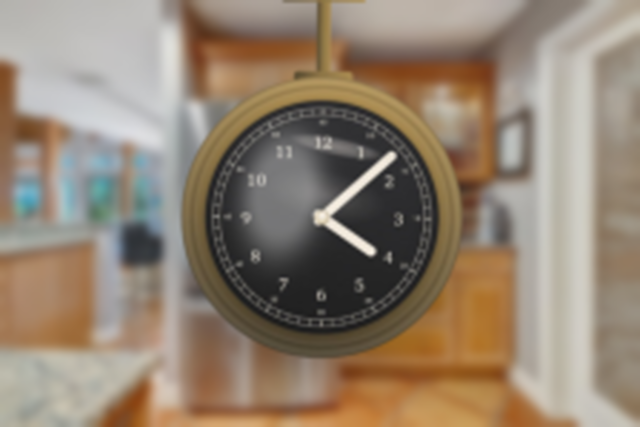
4:08
